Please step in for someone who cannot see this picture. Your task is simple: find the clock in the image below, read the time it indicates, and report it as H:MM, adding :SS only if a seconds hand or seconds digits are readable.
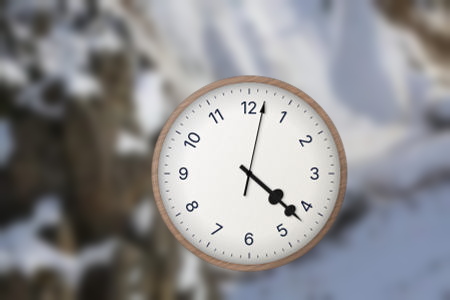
4:22:02
